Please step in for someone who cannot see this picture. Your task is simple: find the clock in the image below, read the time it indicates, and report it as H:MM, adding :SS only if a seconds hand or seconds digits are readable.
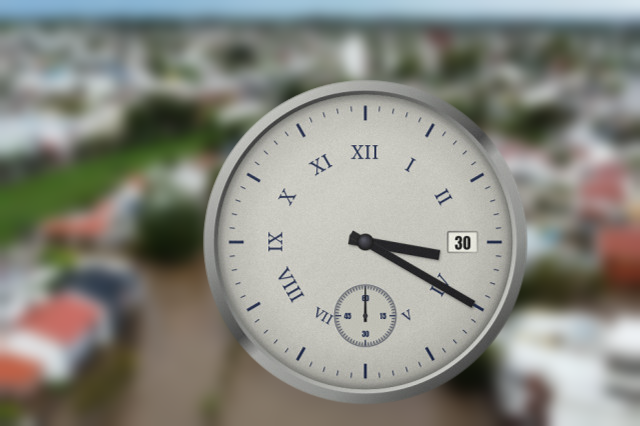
3:20
